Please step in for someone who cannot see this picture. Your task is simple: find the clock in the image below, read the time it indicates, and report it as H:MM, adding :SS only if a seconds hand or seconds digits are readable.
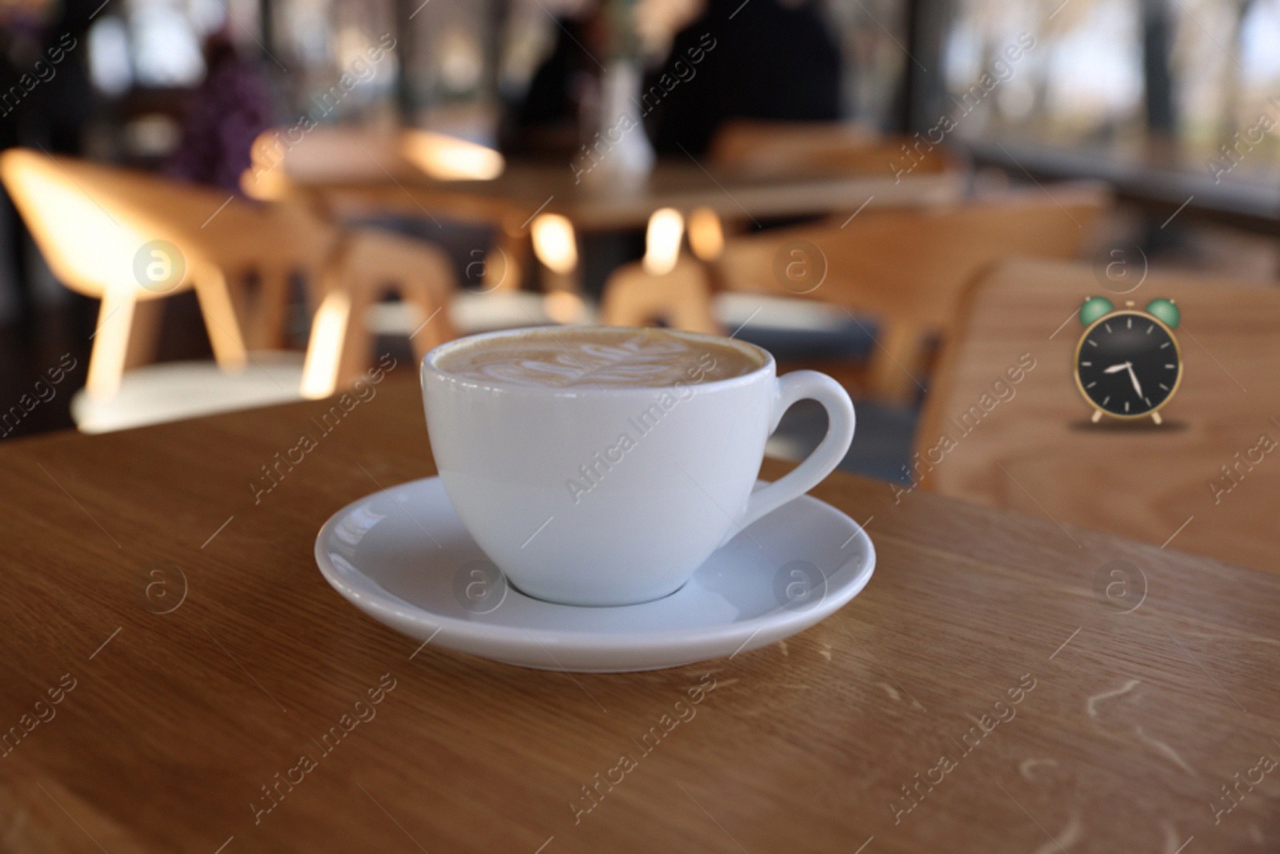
8:26
